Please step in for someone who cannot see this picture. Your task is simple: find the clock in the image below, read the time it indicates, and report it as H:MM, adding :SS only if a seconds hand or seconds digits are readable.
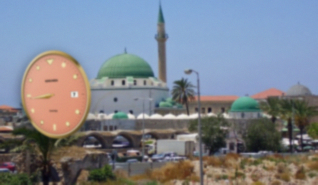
8:44
